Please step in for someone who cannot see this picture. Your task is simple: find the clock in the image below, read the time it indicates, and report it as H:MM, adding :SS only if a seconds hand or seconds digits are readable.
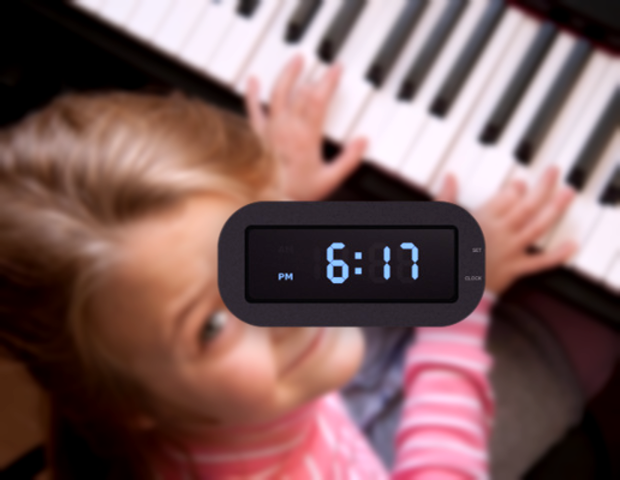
6:17
